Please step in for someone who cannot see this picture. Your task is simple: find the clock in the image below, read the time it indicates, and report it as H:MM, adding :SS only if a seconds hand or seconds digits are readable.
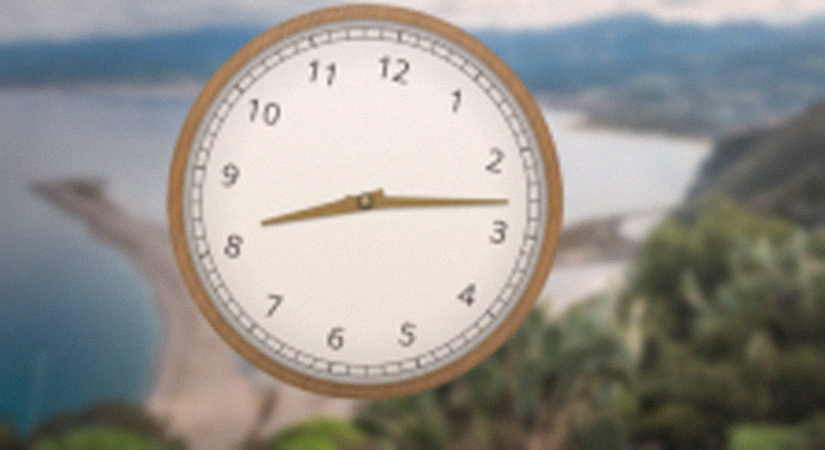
8:13
